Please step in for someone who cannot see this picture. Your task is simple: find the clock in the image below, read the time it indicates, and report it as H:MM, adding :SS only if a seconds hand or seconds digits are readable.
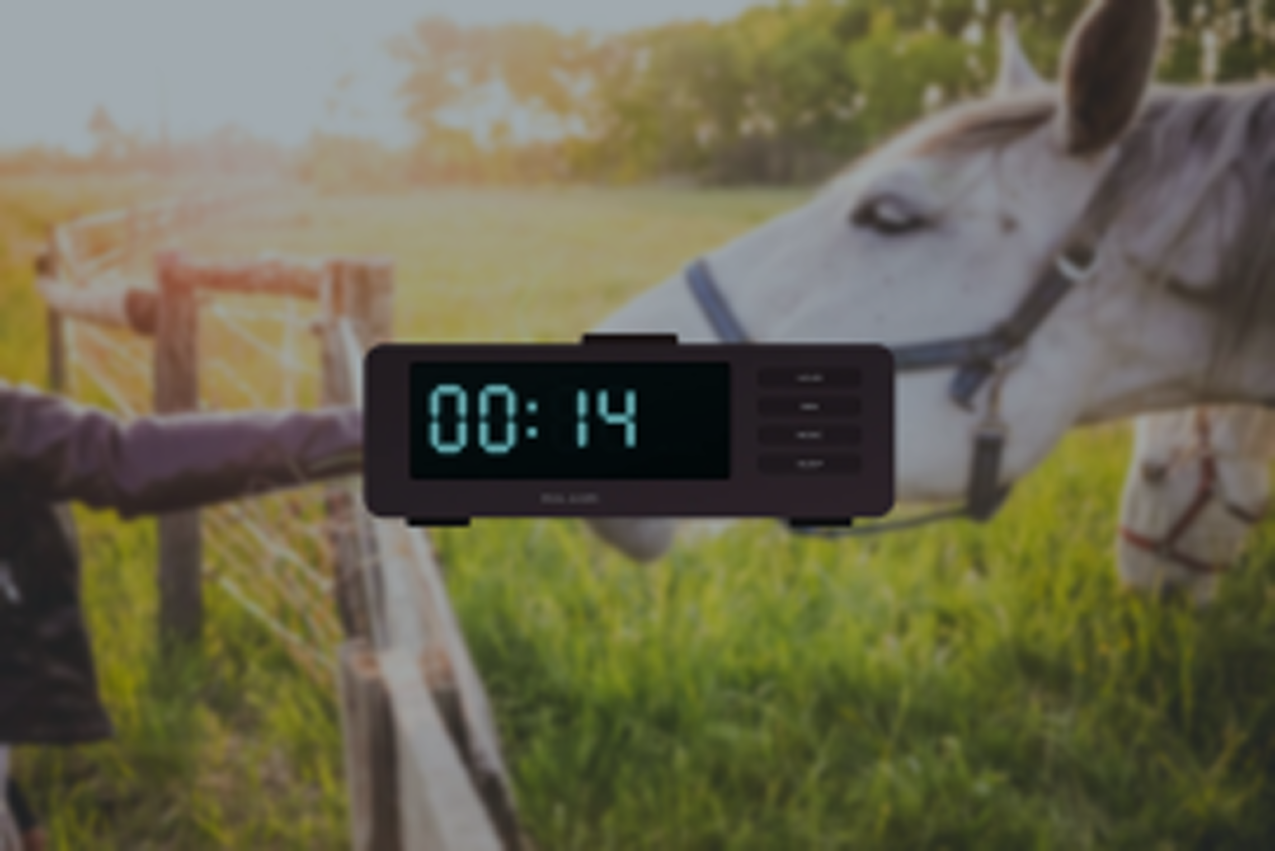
0:14
